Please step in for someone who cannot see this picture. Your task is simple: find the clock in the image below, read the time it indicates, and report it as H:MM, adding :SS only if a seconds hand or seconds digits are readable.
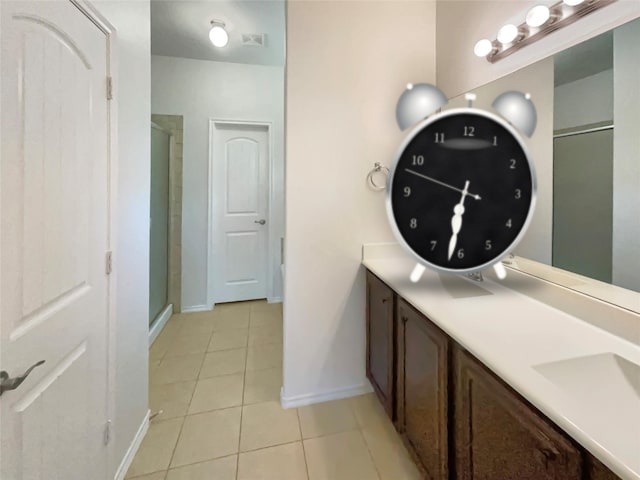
6:31:48
